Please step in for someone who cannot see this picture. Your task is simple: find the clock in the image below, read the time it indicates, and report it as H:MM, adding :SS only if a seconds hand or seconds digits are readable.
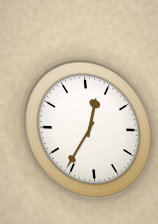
12:36
